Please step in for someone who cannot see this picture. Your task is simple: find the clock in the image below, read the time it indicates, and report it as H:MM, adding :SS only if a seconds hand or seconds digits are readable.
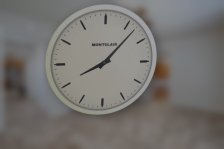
8:07
